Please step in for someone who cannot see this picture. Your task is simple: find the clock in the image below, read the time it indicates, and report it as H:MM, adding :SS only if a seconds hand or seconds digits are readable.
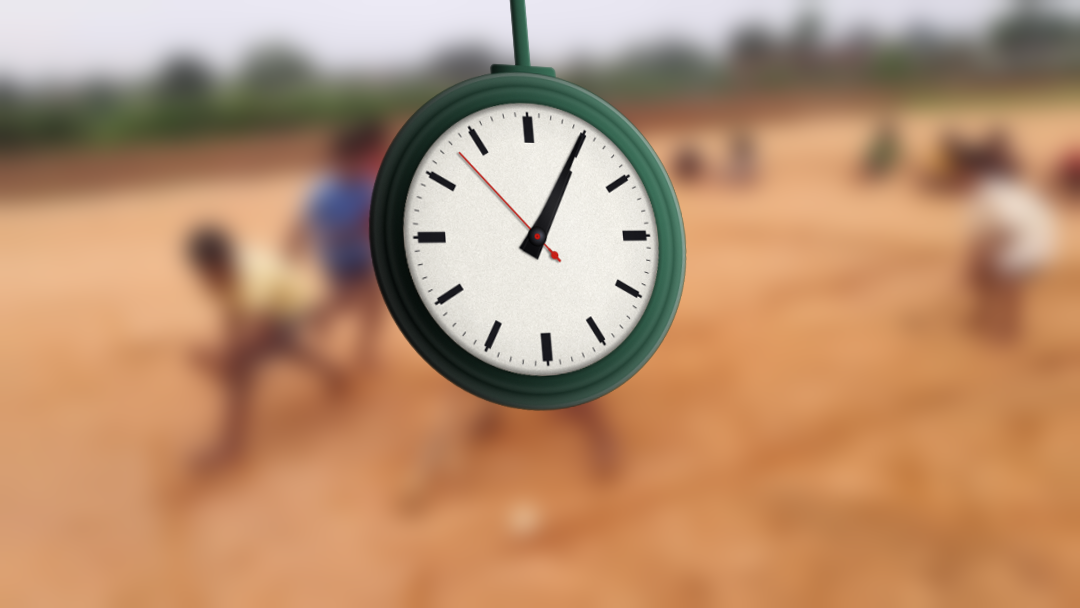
1:04:53
